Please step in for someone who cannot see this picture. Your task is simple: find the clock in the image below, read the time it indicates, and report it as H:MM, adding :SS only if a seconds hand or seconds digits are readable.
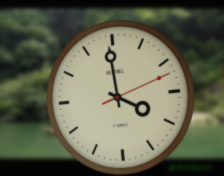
3:59:12
